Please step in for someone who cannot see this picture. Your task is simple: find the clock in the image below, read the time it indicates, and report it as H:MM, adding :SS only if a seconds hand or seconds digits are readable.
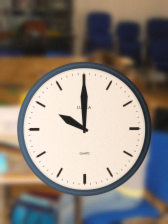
10:00
